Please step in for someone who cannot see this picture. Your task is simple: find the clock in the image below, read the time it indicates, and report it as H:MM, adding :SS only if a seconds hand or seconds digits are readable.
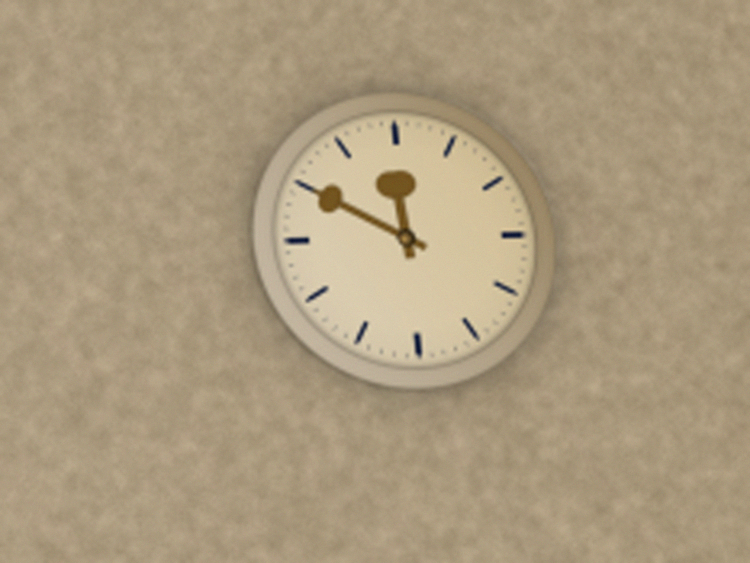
11:50
